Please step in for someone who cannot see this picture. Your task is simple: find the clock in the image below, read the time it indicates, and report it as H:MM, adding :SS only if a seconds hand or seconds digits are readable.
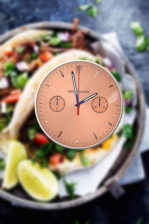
1:58
